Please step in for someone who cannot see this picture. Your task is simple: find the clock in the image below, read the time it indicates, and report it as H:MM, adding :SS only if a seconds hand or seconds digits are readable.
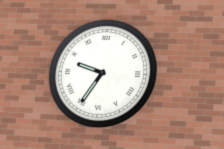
9:35
